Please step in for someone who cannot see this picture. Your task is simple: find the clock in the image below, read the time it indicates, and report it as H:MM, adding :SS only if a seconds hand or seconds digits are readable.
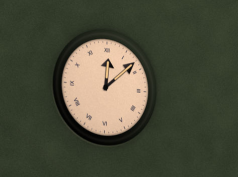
12:08
